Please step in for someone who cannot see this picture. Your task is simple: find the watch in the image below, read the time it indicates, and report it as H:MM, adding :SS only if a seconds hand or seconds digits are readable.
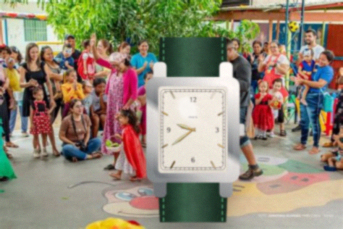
9:39
